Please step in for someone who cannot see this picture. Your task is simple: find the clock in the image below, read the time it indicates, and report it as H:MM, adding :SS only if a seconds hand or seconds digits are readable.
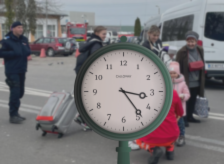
3:24
